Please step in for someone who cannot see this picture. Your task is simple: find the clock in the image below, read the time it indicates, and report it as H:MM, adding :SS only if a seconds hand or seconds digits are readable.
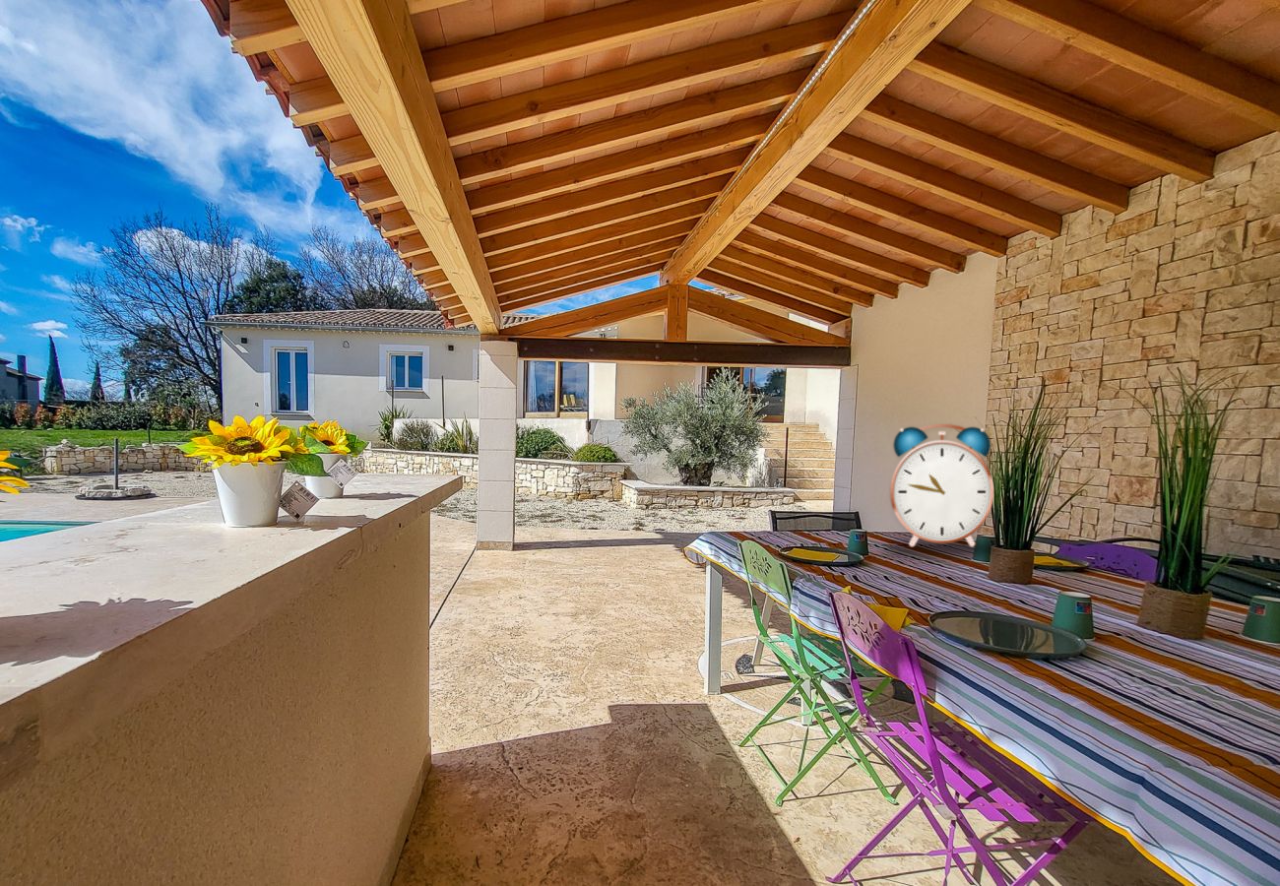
10:47
